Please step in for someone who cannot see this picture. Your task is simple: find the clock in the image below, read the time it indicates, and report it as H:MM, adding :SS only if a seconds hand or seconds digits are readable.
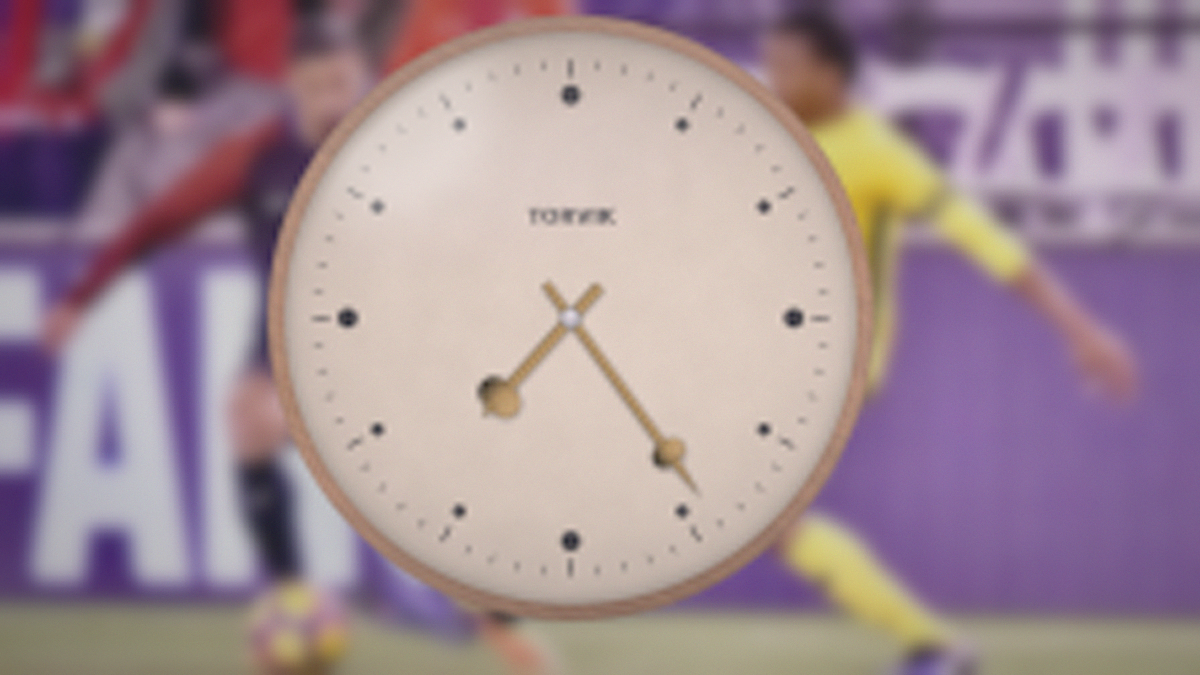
7:24
